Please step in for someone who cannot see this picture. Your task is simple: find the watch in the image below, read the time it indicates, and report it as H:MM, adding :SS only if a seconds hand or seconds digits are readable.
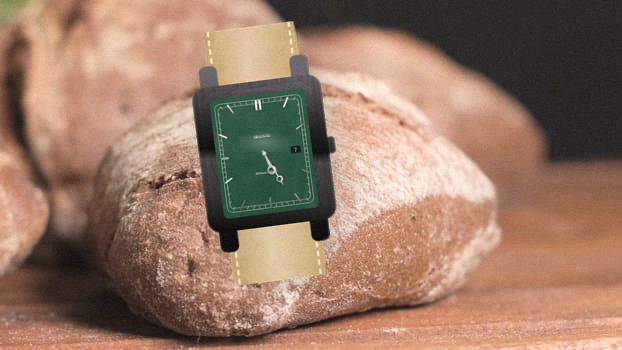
5:26
